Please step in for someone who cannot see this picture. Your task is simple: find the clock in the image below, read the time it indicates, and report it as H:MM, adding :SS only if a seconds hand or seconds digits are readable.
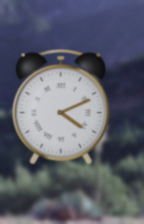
4:11
